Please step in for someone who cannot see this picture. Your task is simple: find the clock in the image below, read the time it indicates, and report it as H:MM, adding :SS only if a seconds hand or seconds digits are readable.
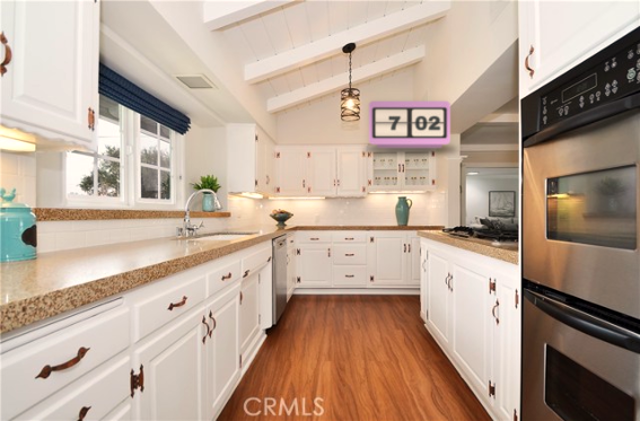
7:02
